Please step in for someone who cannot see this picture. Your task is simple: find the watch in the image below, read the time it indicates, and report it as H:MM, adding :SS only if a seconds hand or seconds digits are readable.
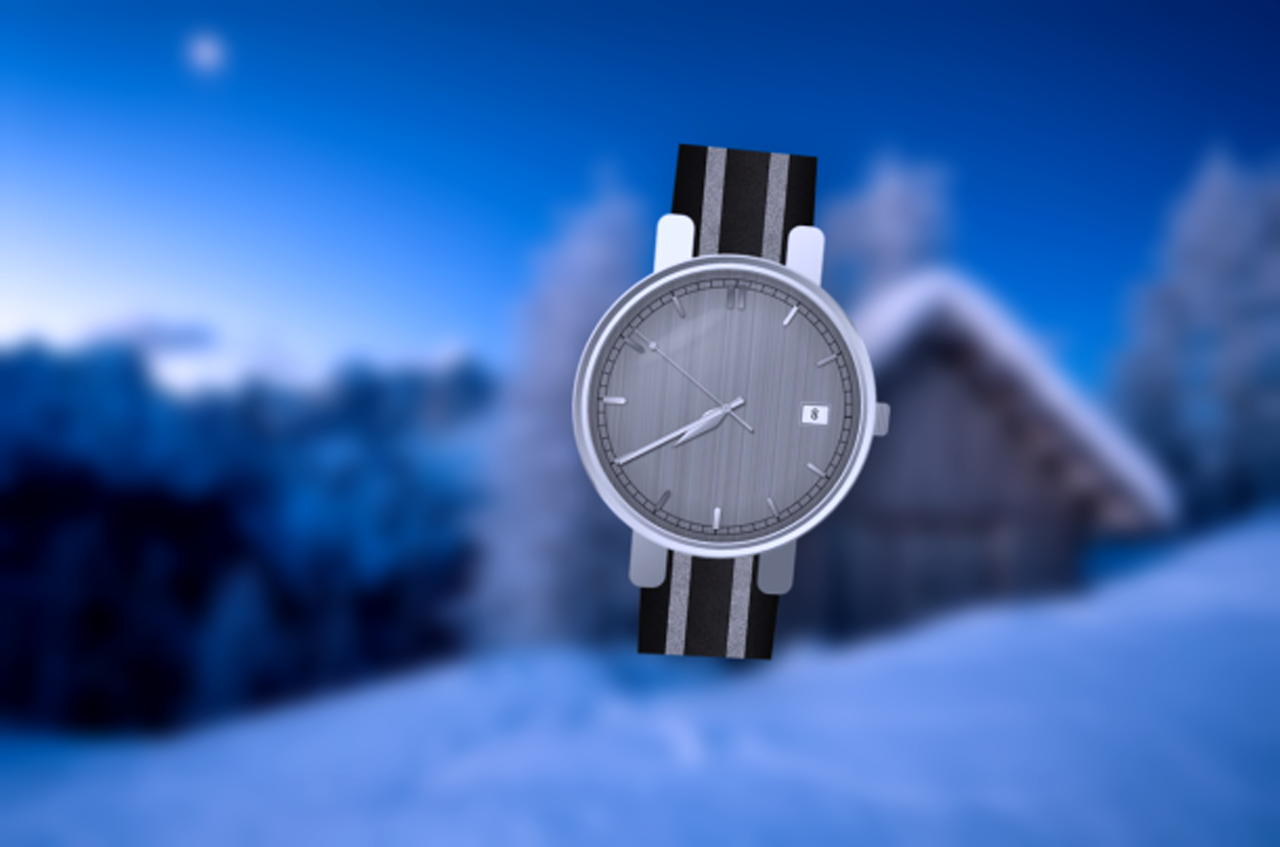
7:39:51
